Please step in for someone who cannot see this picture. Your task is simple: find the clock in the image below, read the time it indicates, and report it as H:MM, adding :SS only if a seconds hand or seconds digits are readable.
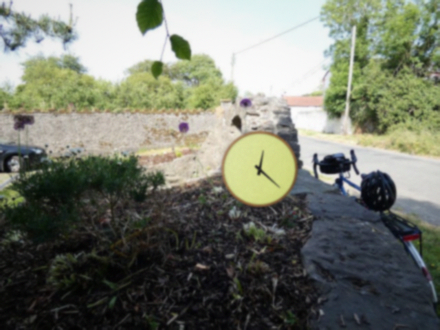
12:22
